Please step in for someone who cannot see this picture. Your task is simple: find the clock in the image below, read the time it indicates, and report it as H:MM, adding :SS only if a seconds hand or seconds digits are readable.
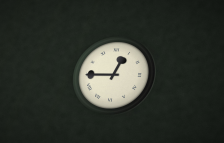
12:45
